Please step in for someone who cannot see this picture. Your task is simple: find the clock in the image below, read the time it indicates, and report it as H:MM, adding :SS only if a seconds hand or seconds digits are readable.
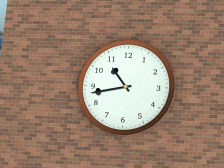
10:43
